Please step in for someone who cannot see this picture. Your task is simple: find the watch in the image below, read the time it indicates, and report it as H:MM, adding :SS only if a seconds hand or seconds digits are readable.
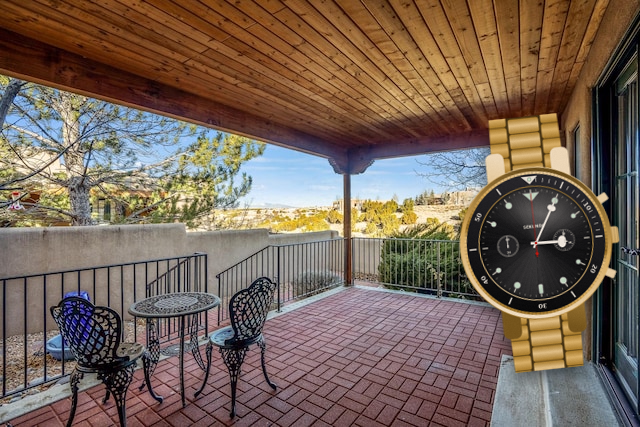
3:05
